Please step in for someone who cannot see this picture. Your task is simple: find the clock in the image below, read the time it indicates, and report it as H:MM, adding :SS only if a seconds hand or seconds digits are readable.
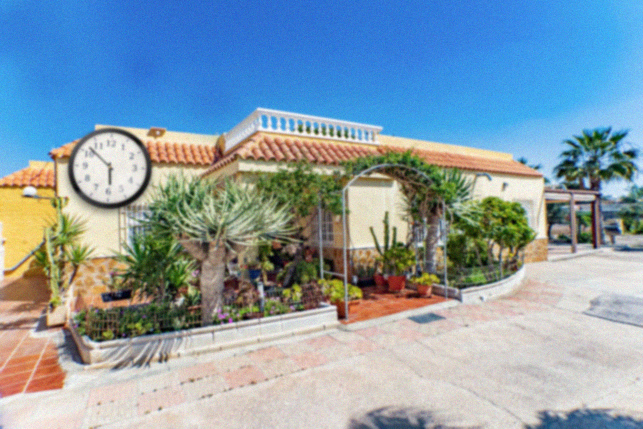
5:52
